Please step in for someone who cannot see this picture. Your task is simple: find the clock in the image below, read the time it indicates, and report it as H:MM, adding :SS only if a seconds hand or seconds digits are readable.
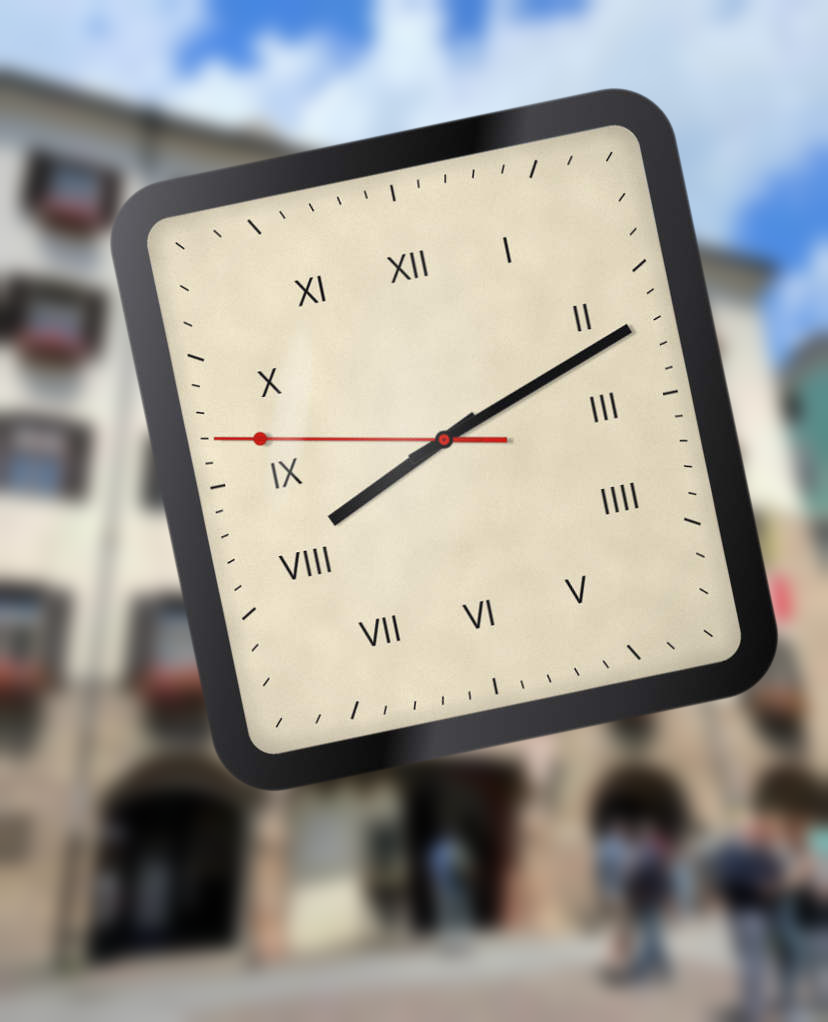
8:11:47
